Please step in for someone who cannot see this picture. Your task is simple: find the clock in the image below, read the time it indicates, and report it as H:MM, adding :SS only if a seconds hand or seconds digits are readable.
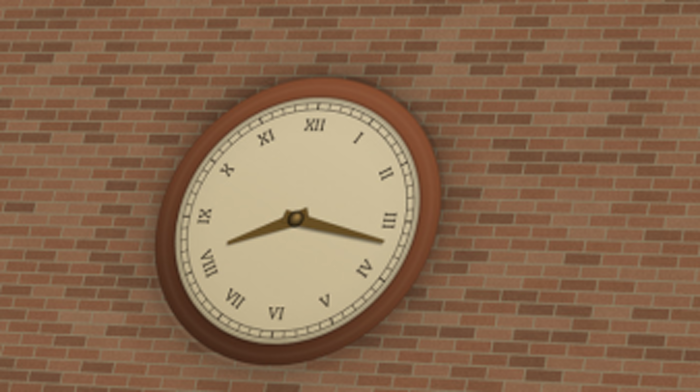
8:17
